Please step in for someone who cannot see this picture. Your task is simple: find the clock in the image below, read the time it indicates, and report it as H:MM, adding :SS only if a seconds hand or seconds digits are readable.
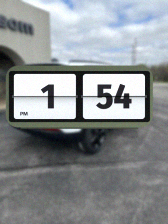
1:54
